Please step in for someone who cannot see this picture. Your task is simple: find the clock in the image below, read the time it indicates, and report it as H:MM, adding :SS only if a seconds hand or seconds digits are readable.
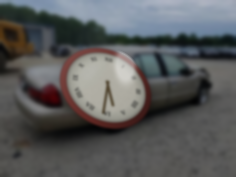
5:31
